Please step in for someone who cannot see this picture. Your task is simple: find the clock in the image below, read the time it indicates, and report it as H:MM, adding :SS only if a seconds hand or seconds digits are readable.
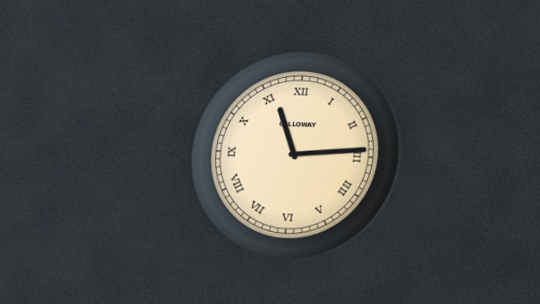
11:14
